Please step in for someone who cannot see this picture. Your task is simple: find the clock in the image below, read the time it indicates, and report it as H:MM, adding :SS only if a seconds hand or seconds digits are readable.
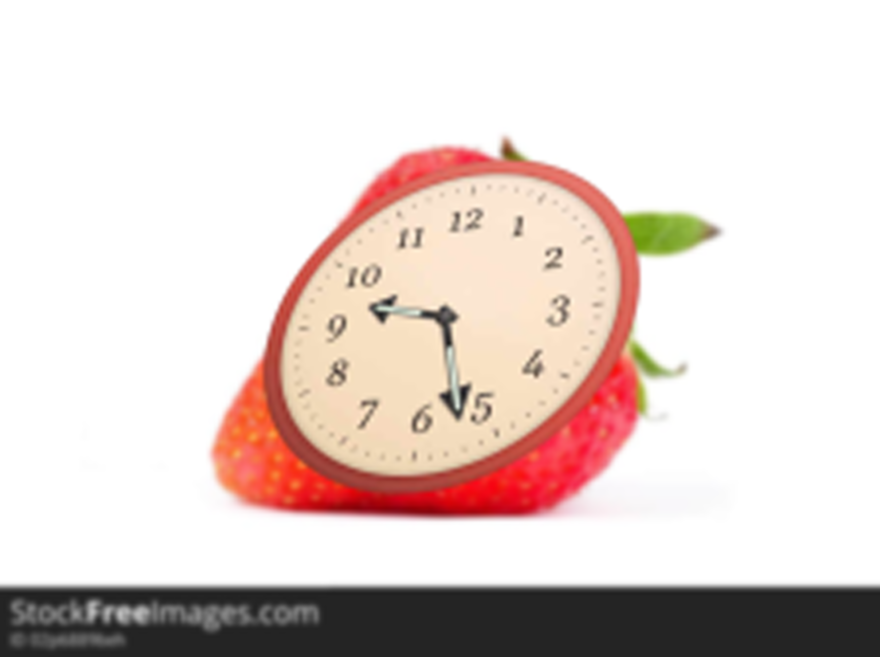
9:27
